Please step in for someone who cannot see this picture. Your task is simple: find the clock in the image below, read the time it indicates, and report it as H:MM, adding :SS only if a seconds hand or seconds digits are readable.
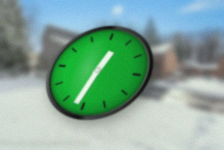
12:32
